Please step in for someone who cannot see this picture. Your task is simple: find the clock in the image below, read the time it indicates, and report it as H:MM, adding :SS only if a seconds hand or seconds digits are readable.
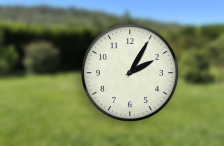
2:05
